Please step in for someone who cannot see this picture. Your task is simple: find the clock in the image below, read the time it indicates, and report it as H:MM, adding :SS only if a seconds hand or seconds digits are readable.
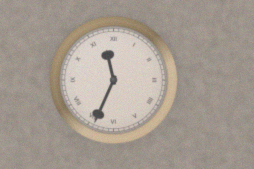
11:34
